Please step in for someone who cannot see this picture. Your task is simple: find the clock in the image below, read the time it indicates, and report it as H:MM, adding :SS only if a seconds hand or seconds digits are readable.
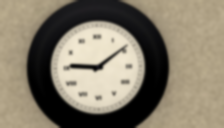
9:09
